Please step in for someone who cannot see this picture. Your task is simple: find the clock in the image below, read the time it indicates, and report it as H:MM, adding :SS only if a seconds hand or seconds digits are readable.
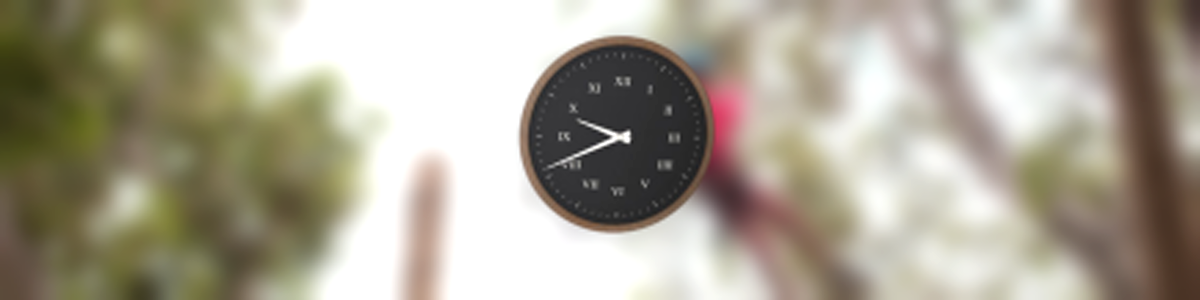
9:41
